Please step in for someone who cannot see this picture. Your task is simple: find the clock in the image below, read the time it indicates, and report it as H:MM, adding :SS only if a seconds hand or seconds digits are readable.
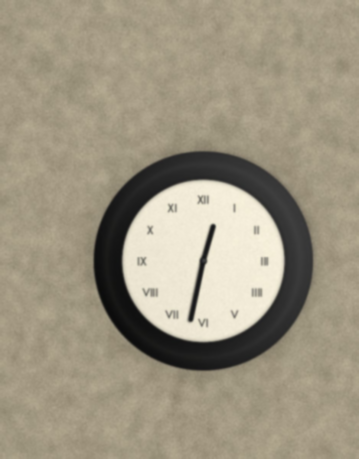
12:32
